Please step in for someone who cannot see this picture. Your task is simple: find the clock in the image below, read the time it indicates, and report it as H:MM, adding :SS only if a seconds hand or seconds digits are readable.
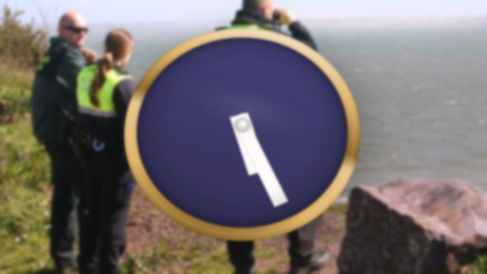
5:26
